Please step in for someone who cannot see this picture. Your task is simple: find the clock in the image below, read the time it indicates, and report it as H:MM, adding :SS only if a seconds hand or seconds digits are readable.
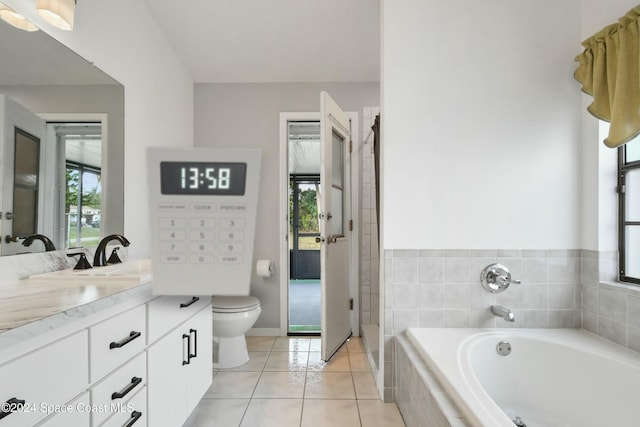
13:58
